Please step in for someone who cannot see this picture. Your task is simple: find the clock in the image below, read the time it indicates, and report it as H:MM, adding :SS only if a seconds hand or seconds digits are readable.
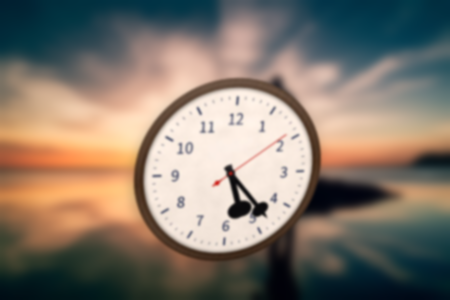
5:23:09
